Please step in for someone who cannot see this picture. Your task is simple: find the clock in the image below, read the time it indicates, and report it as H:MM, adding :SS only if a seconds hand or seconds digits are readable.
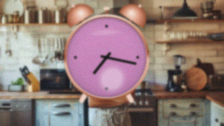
7:17
